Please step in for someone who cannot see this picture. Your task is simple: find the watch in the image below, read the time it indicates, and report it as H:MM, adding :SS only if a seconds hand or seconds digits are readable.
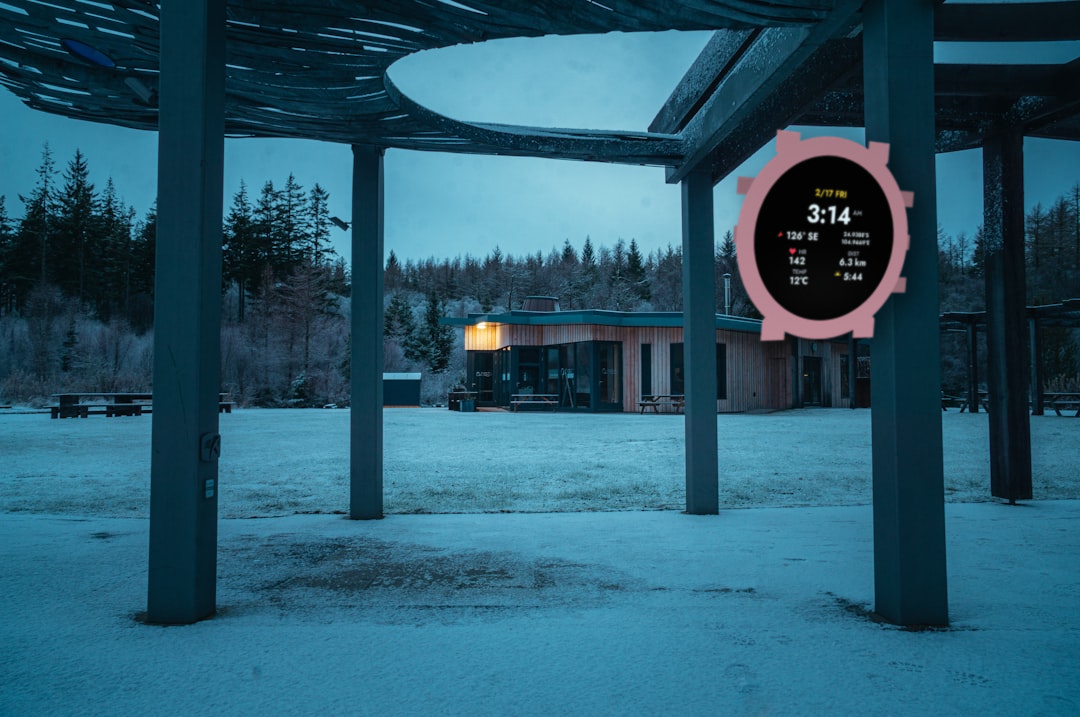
3:14
